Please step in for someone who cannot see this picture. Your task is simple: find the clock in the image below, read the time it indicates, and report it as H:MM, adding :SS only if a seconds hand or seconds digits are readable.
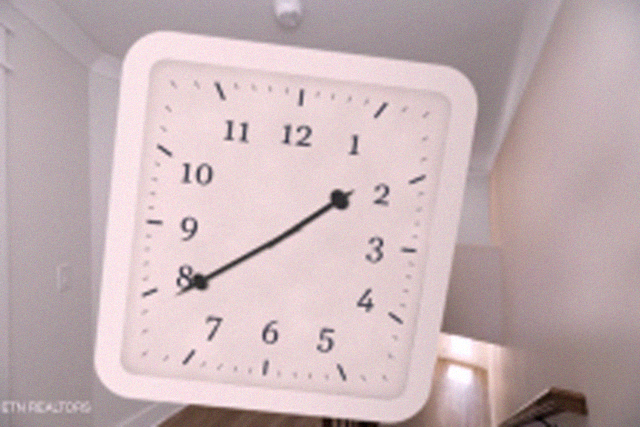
1:39
